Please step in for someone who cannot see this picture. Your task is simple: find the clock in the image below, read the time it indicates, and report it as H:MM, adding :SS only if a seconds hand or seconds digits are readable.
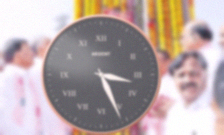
3:26
